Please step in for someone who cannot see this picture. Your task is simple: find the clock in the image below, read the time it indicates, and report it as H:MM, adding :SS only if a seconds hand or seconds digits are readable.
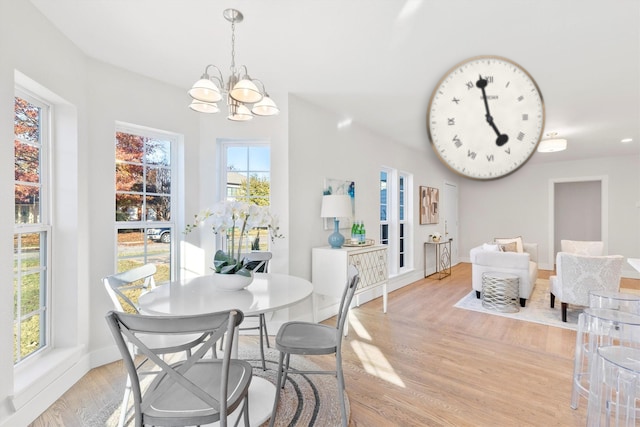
4:58
